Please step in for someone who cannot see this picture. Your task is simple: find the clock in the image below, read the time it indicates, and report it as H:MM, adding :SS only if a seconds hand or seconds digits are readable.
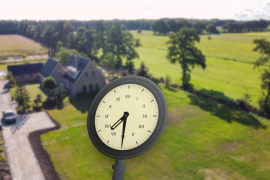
7:30
